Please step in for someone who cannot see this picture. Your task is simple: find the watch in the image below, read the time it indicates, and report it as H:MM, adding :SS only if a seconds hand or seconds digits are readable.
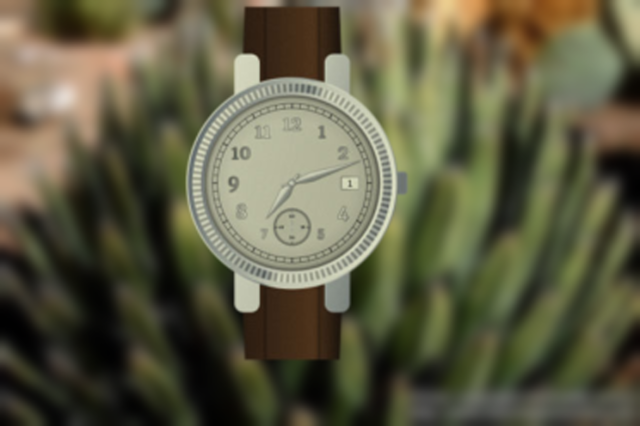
7:12
